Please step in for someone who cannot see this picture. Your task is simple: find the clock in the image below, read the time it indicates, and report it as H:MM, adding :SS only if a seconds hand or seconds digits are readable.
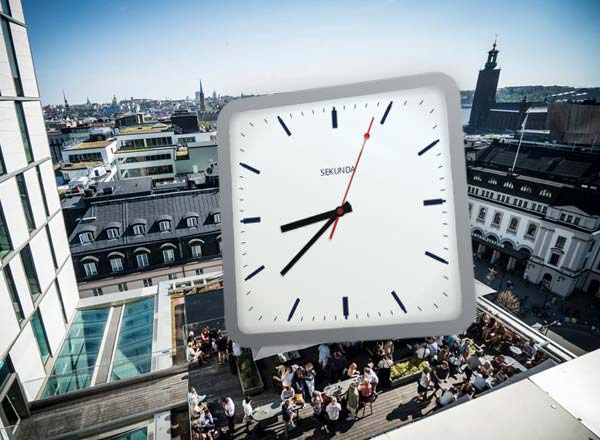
8:38:04
